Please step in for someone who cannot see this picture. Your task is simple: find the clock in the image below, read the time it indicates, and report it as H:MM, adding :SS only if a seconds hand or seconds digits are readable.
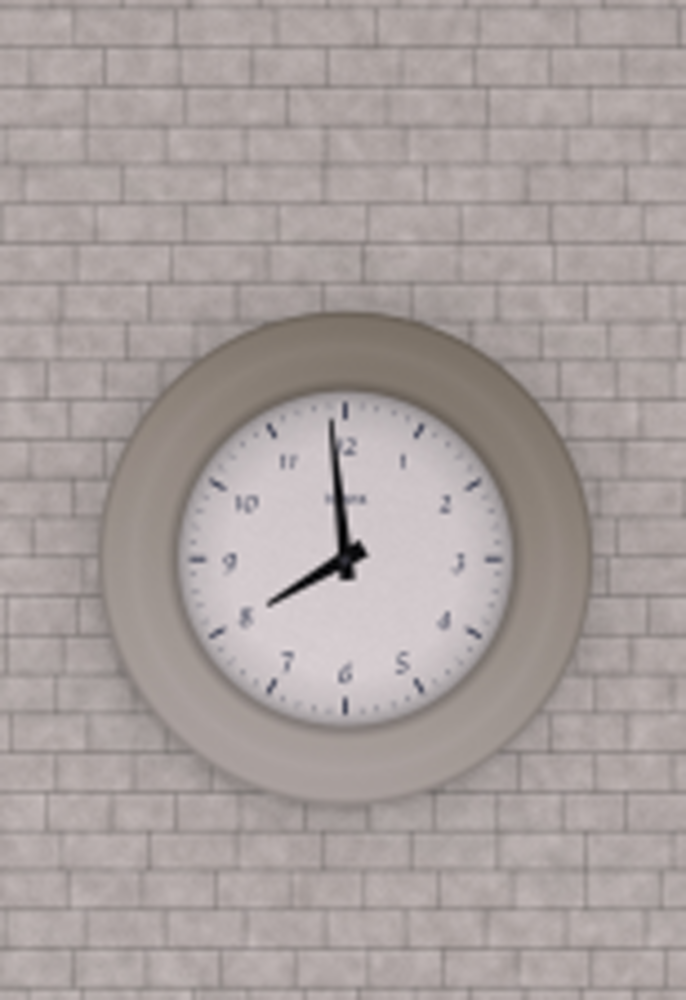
7:59
